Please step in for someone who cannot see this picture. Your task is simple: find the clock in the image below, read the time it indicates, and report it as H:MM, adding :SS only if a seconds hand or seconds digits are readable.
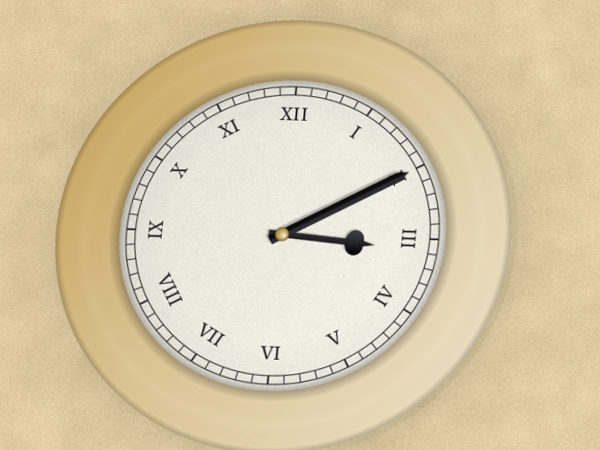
3:10
